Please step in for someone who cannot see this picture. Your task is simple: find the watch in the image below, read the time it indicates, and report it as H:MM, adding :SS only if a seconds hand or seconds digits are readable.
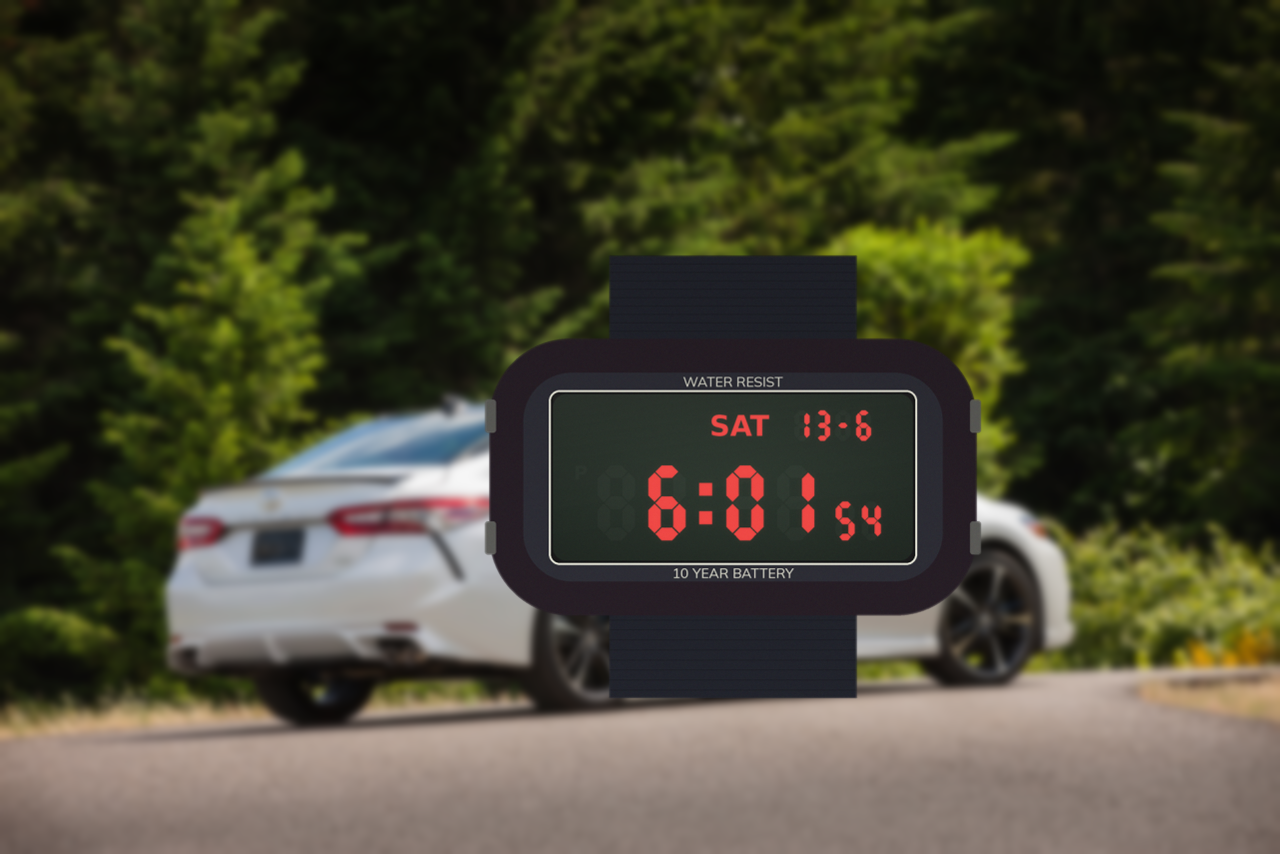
6:01:54
